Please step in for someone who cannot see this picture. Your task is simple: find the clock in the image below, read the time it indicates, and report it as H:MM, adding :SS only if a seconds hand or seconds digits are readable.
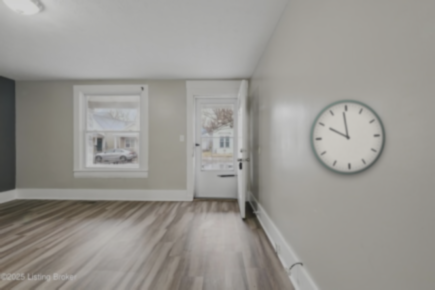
9:59
